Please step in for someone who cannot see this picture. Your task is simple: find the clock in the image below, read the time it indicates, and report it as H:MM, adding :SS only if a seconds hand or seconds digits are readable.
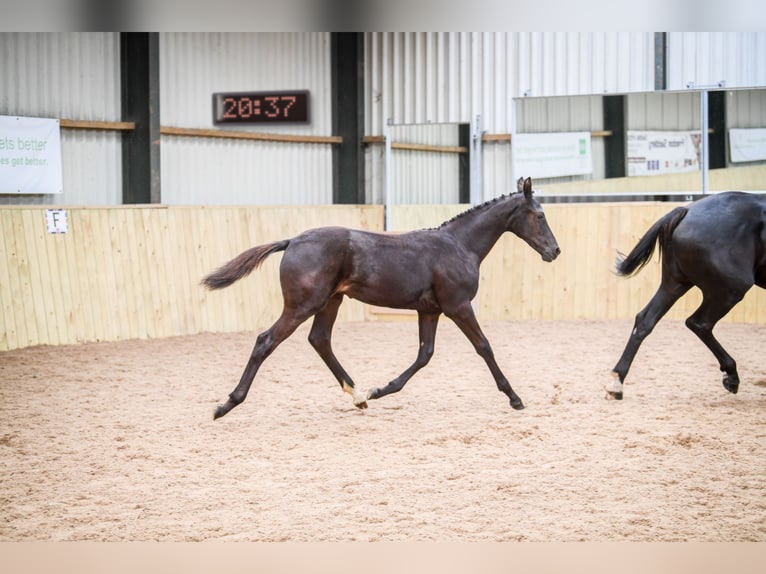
20:37
